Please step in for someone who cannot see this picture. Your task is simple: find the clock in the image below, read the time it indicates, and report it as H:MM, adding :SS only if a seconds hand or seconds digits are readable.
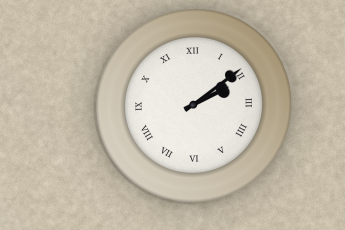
2:09
